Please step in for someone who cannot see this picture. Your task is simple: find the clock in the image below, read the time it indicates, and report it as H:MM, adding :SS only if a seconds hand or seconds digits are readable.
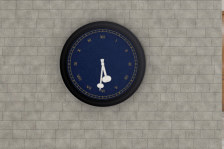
5:31
